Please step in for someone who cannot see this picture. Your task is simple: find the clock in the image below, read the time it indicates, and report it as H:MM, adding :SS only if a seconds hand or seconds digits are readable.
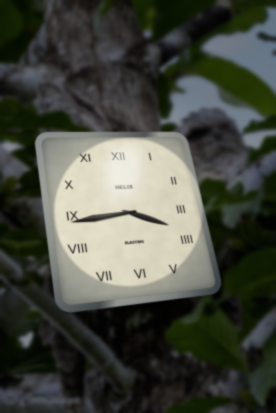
3:44
